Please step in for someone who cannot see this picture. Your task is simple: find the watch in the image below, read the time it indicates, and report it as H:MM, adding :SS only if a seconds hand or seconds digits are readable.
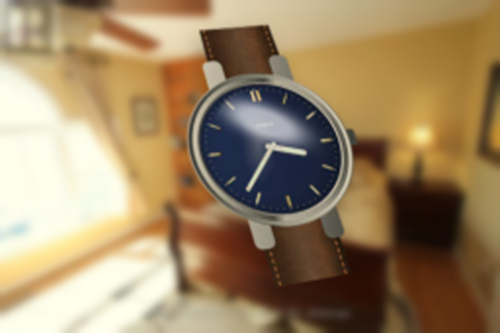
3:37
